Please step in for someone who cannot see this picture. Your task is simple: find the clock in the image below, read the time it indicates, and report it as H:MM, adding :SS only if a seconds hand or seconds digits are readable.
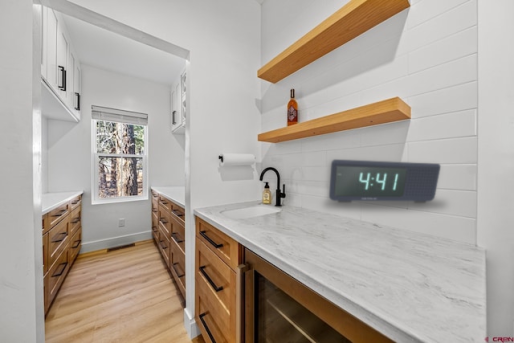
4:41
